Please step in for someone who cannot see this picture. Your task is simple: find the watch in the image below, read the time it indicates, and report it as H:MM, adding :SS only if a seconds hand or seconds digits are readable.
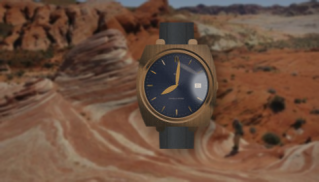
8:01
